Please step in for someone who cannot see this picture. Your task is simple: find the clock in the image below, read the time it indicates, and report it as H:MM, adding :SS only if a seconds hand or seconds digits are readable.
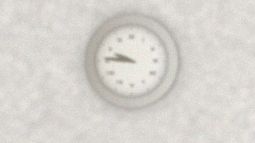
9:46
